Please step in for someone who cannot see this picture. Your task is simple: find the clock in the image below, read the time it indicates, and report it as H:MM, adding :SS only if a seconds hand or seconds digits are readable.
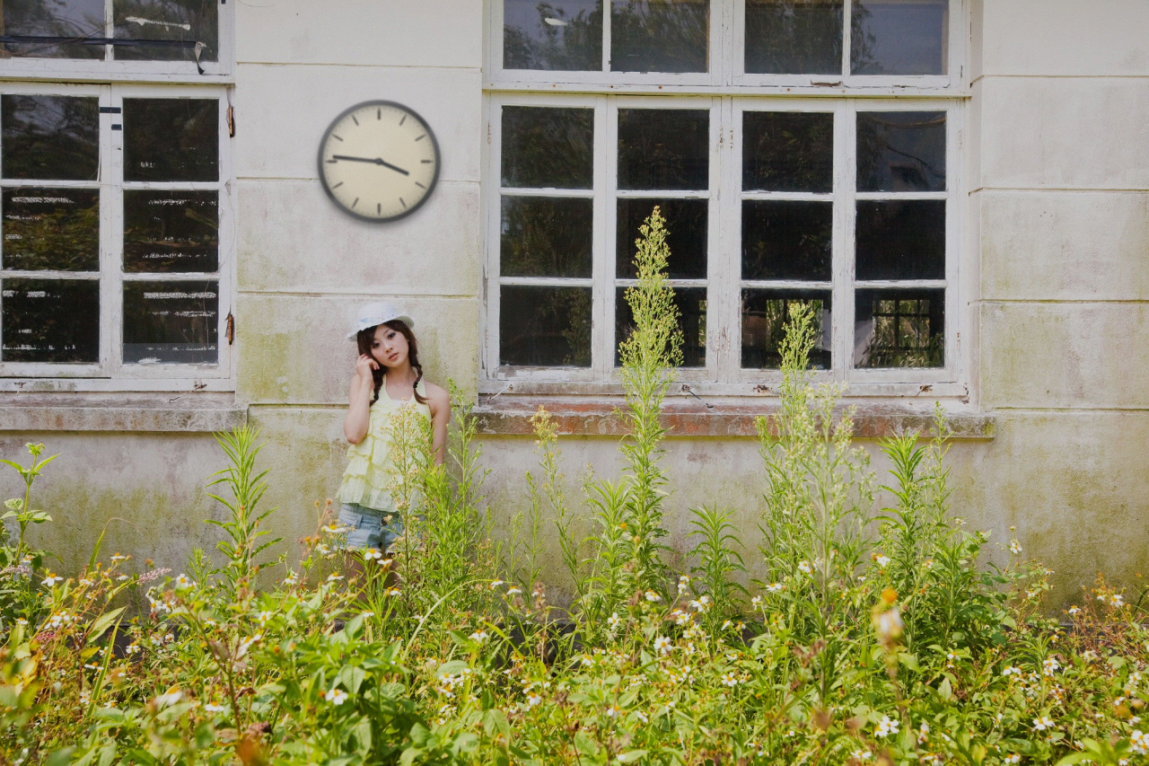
3:46
